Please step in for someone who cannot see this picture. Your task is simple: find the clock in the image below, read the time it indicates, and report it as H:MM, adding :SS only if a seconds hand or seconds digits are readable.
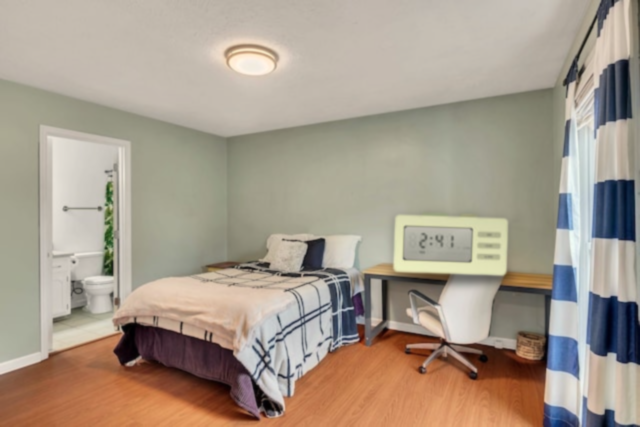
2:41
